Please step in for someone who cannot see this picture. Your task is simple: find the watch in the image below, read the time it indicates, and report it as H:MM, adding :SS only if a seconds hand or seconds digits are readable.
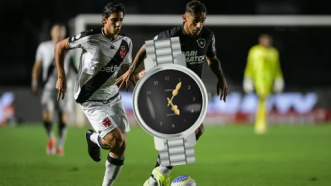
5:06
